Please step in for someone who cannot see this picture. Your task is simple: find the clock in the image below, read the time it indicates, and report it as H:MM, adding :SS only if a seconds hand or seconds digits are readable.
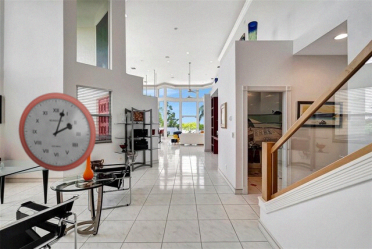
2:03
